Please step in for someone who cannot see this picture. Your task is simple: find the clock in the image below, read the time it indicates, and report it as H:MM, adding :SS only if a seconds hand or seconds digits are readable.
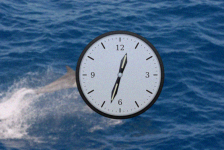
12:33
